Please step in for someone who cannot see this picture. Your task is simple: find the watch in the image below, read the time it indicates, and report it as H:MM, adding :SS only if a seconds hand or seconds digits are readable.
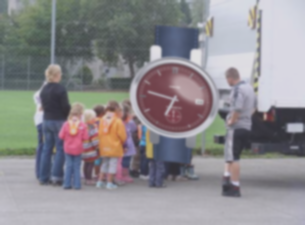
6:47
